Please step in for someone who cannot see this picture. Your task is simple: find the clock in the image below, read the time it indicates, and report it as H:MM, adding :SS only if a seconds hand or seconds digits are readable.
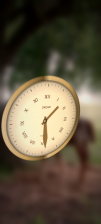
1:29
